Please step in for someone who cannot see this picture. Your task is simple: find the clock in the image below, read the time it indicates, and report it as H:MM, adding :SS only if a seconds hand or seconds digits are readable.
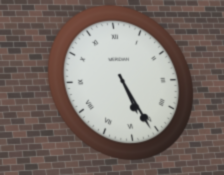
5:26
